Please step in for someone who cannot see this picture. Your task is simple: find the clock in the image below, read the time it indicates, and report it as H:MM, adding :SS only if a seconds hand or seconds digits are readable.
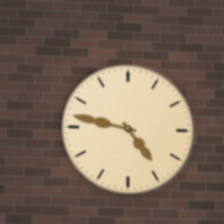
4:47
